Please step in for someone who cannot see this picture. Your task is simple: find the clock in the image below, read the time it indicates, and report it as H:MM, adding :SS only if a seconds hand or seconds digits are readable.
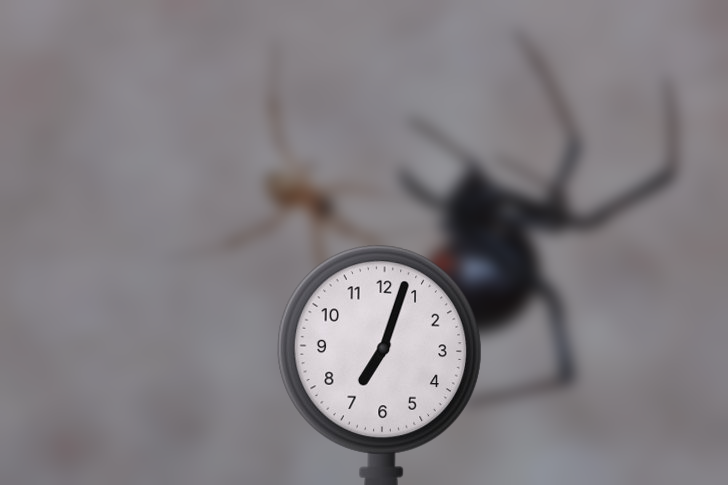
7:03
